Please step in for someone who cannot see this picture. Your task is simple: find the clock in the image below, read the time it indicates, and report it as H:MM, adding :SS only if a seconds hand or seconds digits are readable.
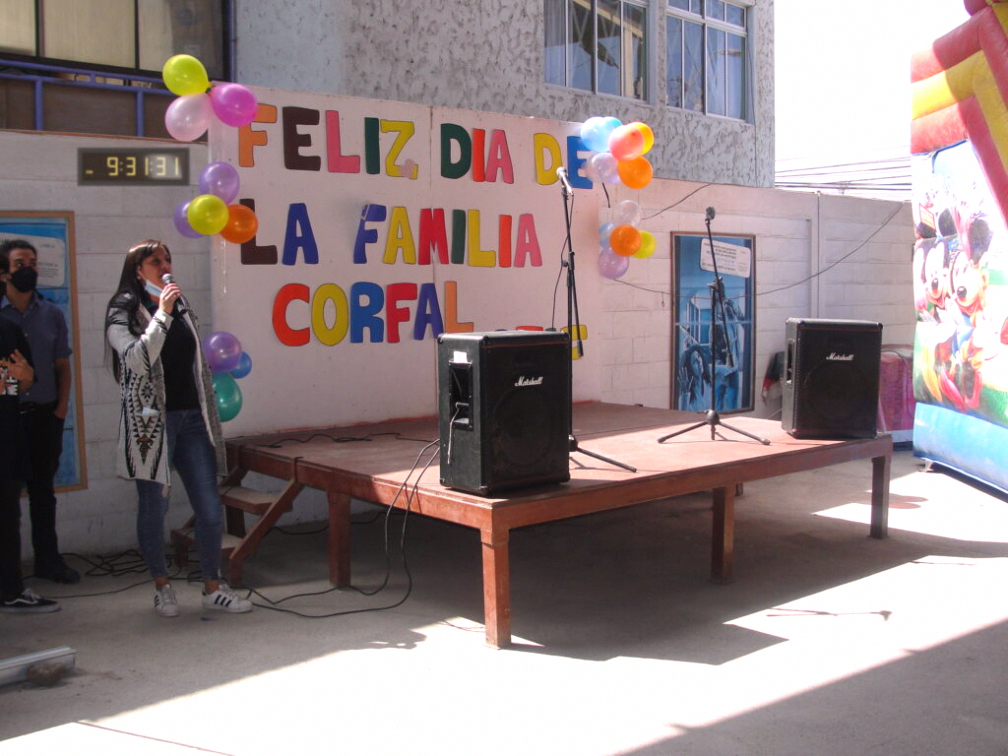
9:31:31
